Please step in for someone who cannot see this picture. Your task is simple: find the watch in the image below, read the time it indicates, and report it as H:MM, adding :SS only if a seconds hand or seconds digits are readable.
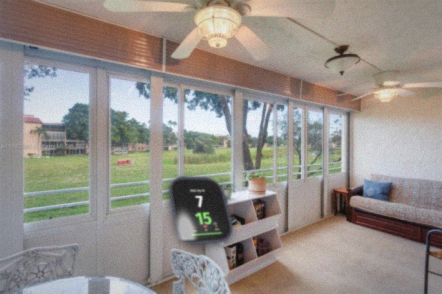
7:15
